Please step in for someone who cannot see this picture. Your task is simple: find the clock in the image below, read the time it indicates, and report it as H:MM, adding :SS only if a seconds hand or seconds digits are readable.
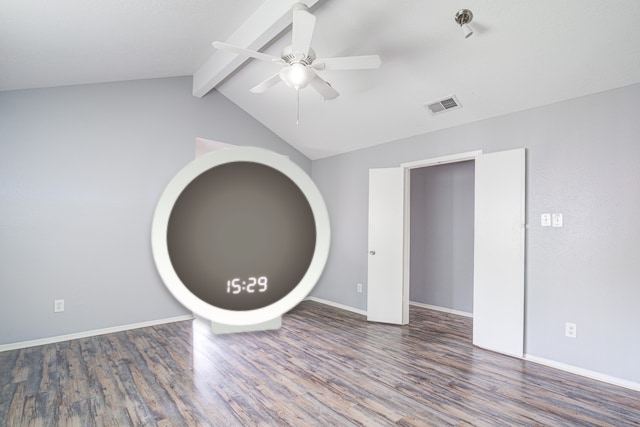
15:29
